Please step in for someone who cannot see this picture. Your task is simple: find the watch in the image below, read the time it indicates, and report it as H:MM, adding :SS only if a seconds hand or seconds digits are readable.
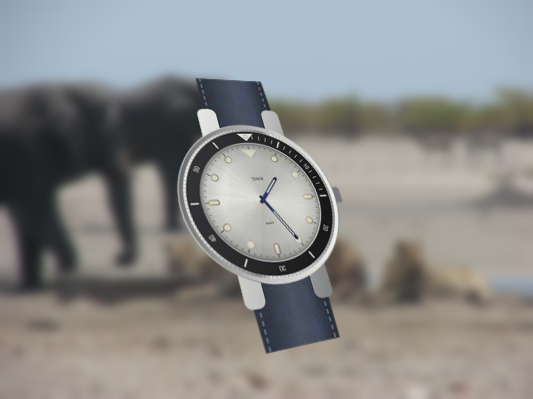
1:25
